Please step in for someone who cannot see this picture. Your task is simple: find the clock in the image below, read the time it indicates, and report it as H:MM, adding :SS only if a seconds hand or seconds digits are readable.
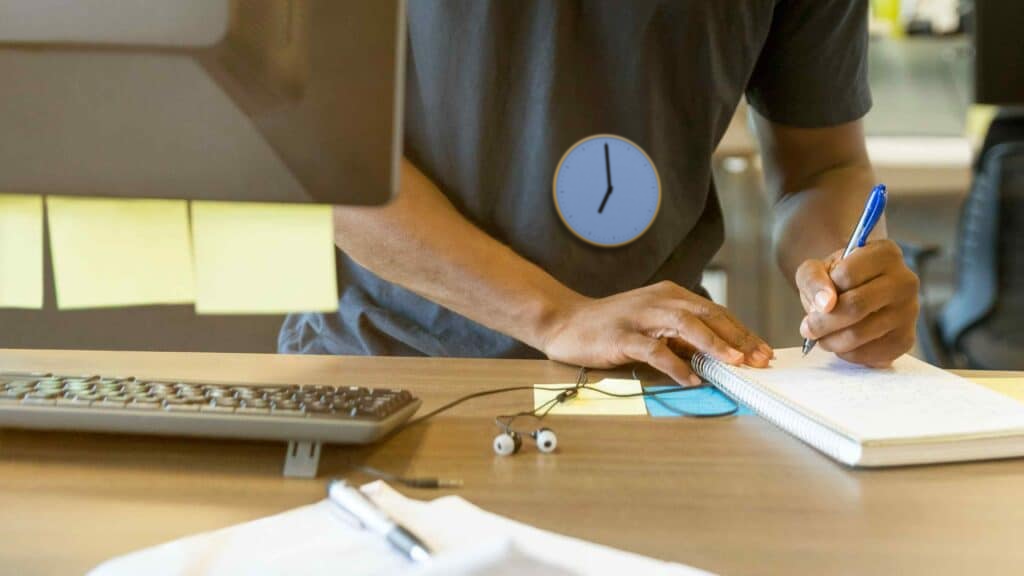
7:00
